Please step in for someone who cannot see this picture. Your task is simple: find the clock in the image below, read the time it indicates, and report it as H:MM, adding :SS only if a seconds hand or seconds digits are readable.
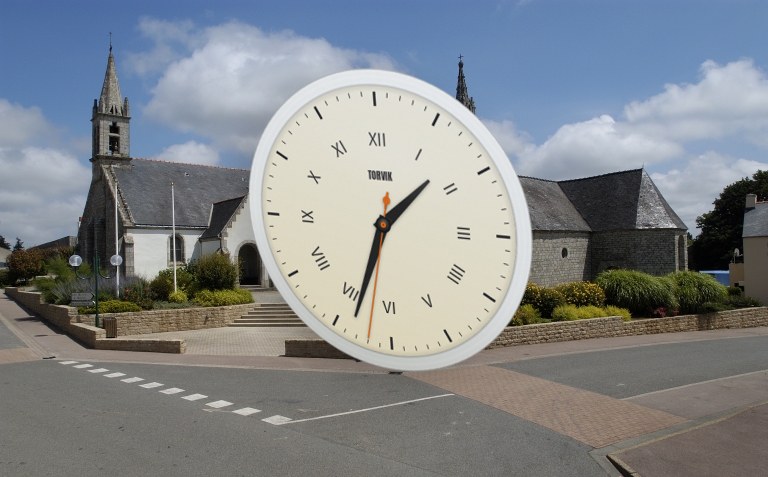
1:33:32
